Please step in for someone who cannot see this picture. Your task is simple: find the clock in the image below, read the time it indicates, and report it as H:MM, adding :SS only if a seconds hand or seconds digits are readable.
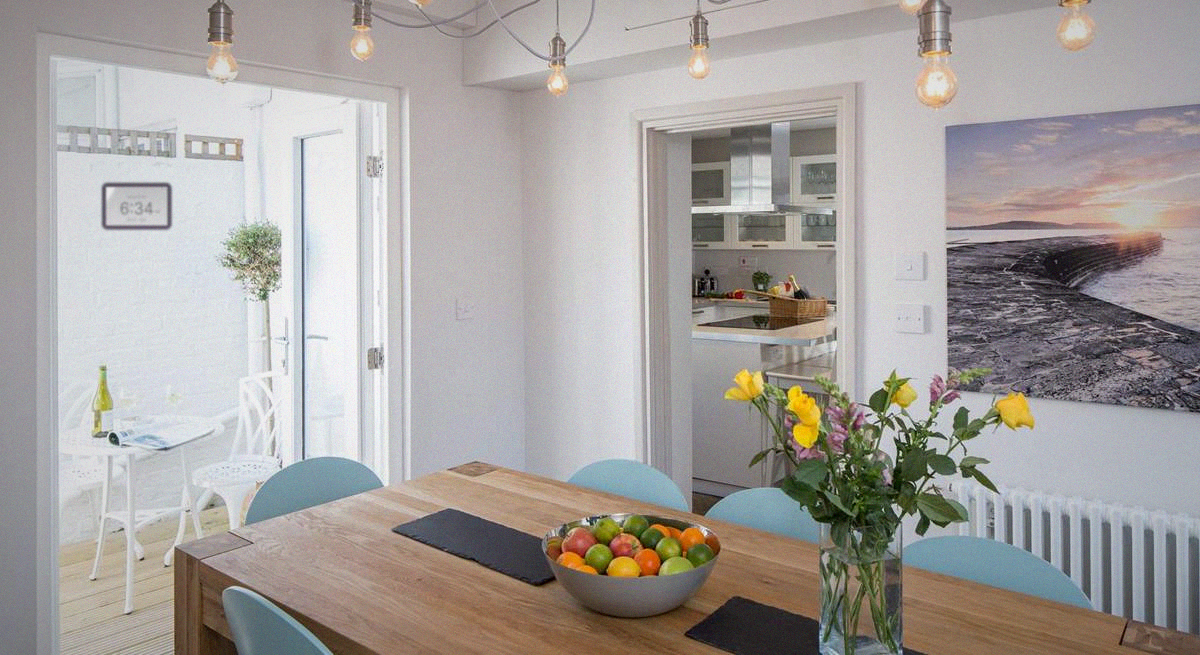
6:34
